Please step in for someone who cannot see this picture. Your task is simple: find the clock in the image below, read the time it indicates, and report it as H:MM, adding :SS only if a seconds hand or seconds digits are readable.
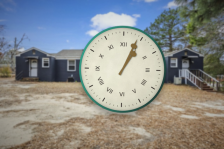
1:04
